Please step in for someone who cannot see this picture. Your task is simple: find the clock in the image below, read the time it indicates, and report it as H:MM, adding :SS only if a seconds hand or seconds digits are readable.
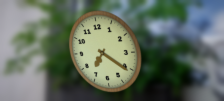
7:21
